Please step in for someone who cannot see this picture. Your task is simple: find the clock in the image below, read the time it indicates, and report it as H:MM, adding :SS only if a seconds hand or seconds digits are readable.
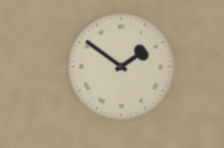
1:51
